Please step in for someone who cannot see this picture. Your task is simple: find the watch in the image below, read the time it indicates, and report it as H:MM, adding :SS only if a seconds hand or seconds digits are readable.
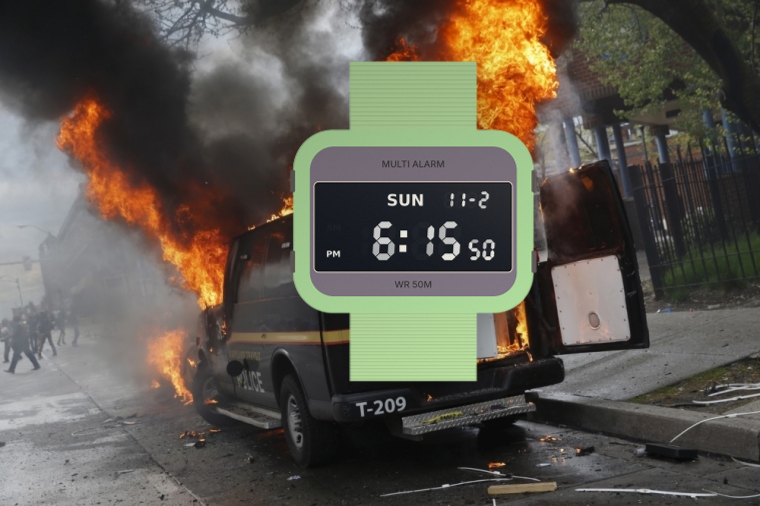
6:15:50
